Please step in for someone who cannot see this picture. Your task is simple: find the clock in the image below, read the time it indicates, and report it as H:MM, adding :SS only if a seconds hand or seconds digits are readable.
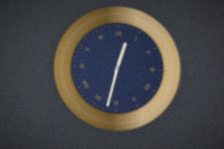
12:32
